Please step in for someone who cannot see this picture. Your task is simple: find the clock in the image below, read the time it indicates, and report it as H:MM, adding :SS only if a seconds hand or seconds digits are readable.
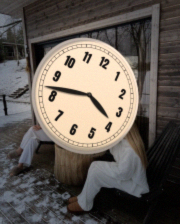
3:42
